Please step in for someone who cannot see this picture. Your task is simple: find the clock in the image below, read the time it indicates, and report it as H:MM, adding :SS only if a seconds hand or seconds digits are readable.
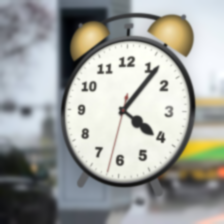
4:06:32
